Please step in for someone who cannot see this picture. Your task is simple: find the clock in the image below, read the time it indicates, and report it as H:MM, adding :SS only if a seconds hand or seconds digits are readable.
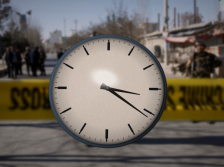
3:21
